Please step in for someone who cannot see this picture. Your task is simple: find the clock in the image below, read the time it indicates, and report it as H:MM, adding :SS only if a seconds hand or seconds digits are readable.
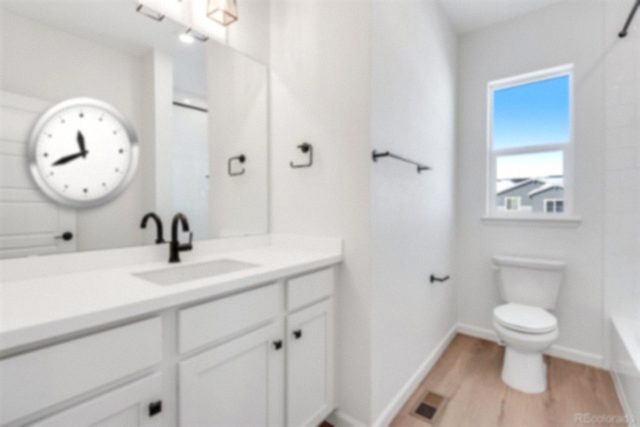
11:42
